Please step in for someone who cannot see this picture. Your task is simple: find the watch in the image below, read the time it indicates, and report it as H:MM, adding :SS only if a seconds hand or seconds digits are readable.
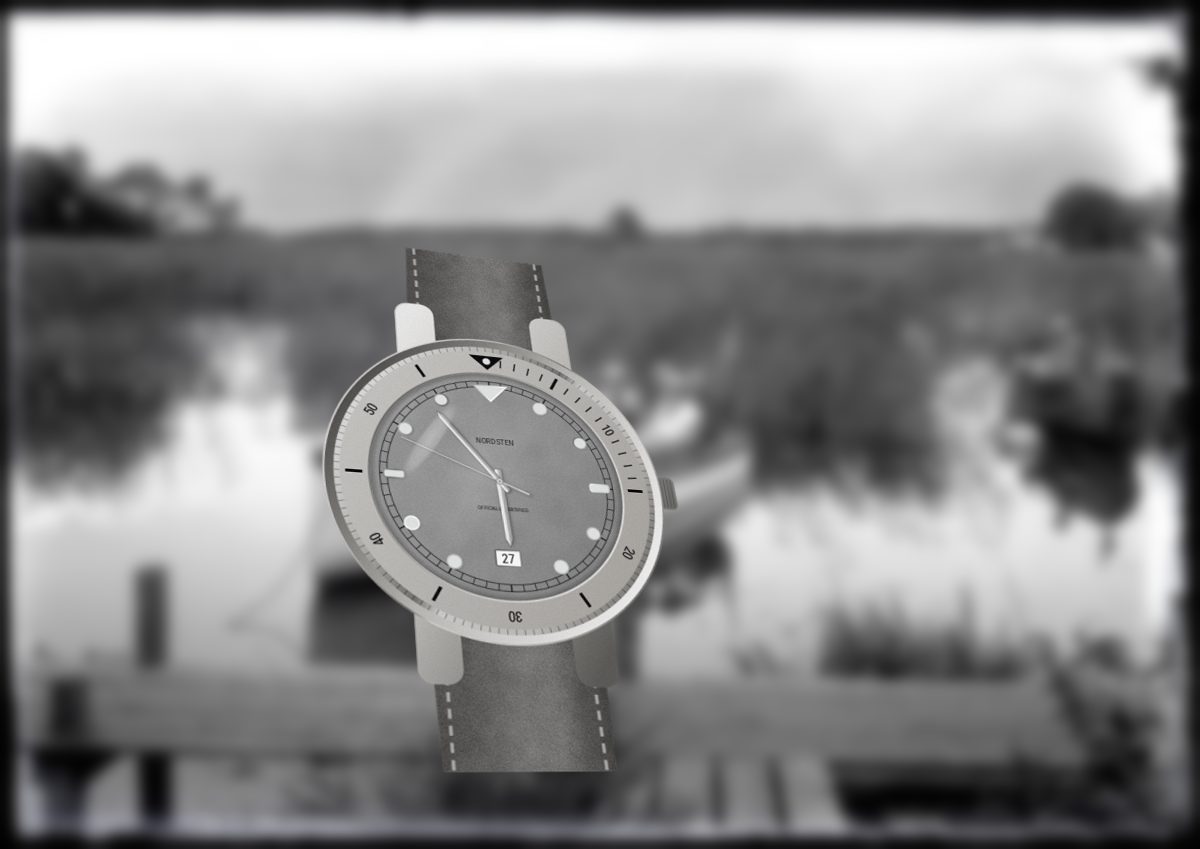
5:53:49
